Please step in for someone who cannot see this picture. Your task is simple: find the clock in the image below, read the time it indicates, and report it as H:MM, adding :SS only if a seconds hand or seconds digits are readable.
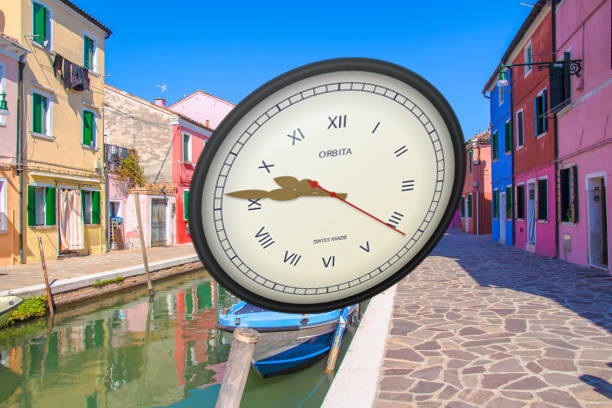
9:46:21
